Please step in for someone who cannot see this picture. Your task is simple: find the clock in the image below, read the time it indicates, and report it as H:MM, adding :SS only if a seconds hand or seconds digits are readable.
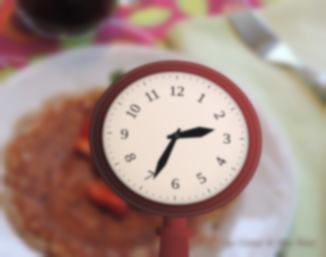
2:34
